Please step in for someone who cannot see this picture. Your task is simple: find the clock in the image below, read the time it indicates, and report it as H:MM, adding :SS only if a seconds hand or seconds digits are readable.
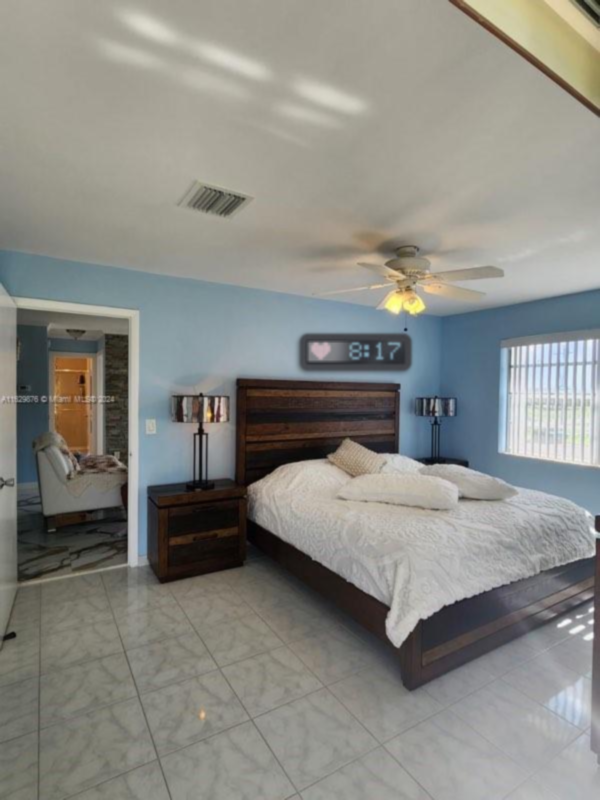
8:17
